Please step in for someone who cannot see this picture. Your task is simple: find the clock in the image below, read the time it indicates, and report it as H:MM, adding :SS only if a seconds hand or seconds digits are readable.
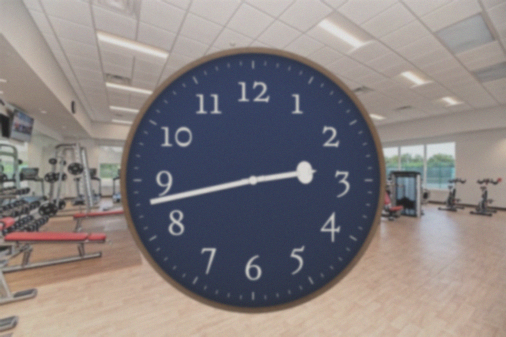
2:43
